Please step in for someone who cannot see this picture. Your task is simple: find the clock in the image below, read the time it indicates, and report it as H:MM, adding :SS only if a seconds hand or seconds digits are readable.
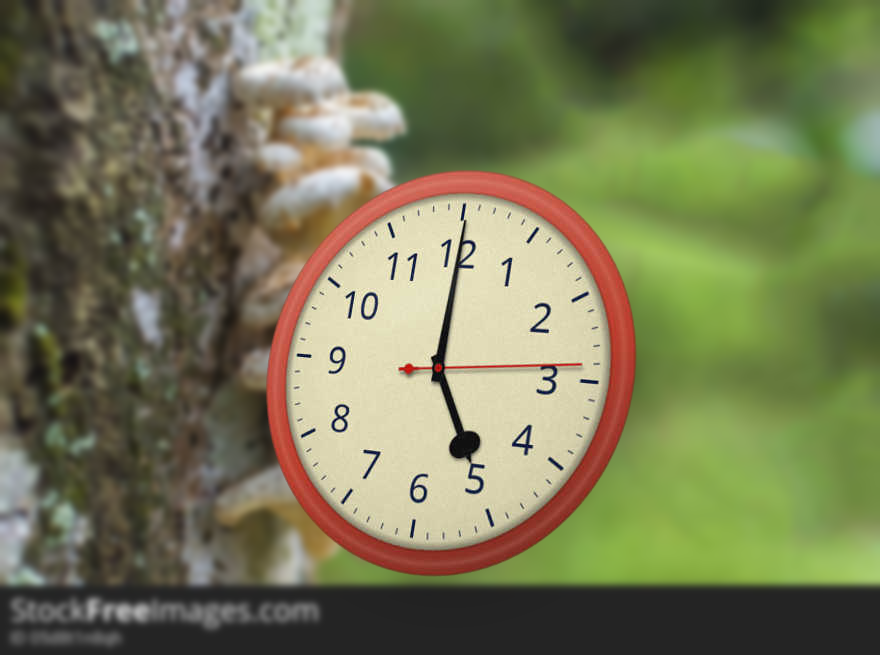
5:00:14
